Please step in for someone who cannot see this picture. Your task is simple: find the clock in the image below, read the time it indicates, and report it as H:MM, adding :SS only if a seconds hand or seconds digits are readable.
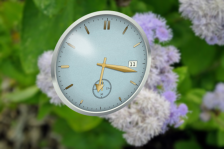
6:17
